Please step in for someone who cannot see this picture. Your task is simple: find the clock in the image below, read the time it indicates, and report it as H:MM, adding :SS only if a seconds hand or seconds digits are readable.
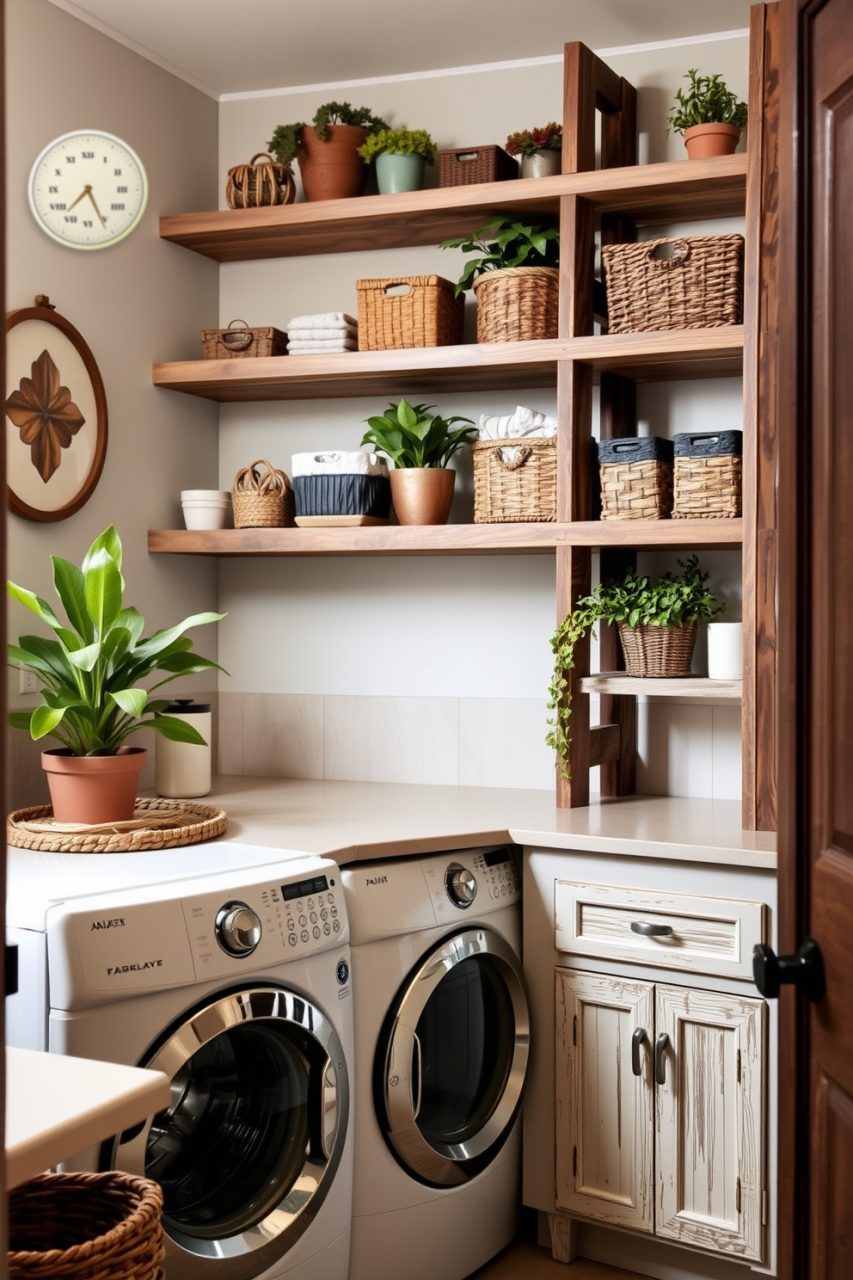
7:26
